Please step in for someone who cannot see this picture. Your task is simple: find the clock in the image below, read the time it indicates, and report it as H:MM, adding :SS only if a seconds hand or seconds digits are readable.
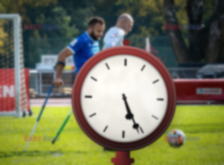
5:26
